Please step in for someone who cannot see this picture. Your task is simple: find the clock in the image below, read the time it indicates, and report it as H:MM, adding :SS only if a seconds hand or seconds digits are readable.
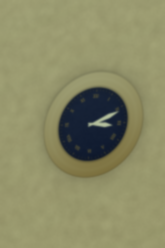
3:11
